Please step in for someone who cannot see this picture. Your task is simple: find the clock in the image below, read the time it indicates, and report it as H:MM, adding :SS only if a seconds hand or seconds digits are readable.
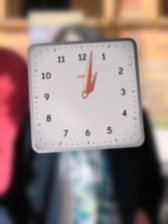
1:02
